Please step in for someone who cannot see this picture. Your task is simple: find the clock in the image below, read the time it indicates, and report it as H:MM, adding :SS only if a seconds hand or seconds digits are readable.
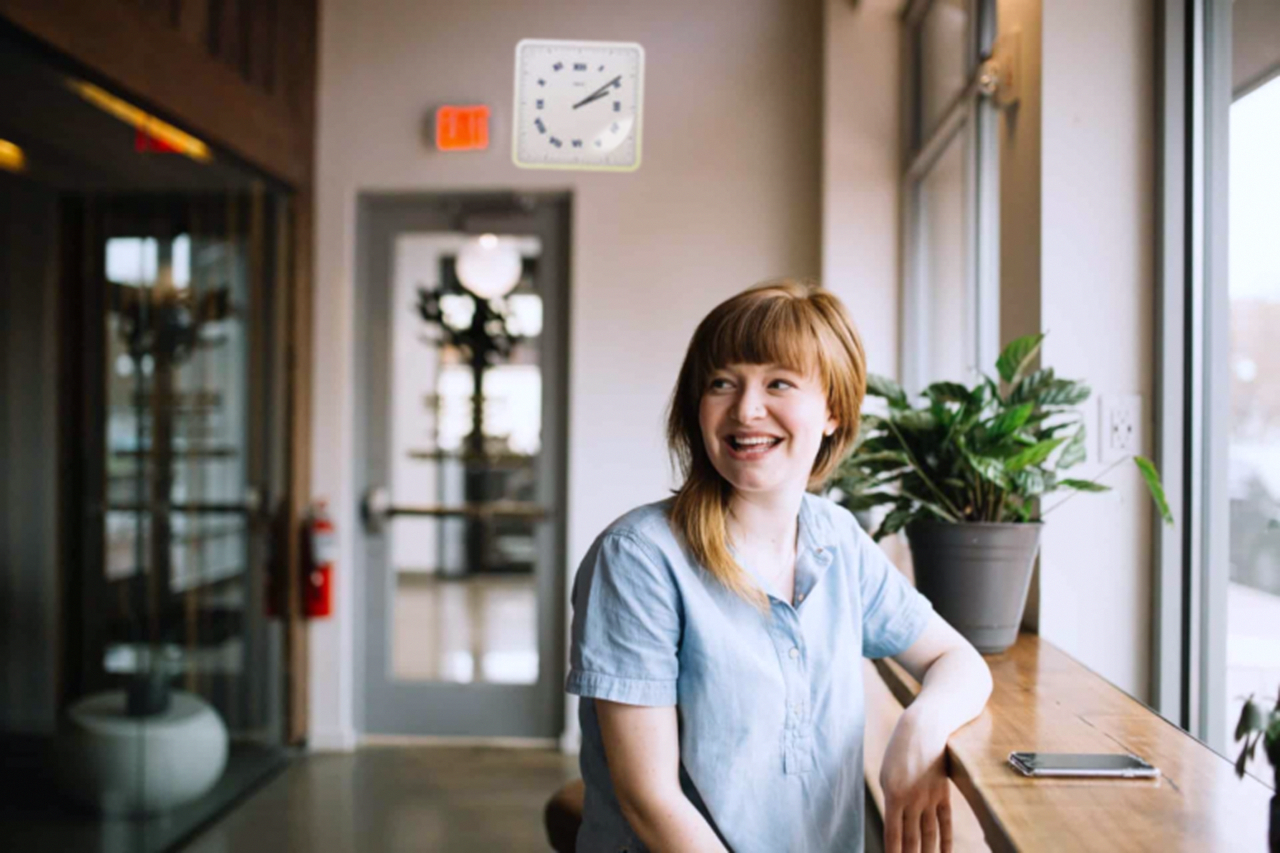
2:09
